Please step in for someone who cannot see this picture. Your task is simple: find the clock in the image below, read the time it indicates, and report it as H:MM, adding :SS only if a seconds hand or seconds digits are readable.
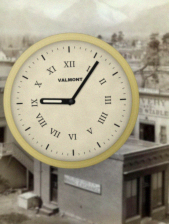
9:06
